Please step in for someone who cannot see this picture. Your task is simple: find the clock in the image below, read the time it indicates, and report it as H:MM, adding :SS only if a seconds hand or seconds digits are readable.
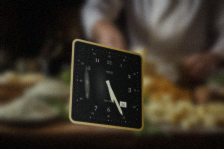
5:25
